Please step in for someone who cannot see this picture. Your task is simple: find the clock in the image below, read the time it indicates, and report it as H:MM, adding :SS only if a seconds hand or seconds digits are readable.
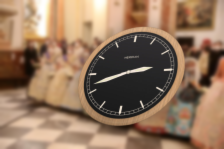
2:42
